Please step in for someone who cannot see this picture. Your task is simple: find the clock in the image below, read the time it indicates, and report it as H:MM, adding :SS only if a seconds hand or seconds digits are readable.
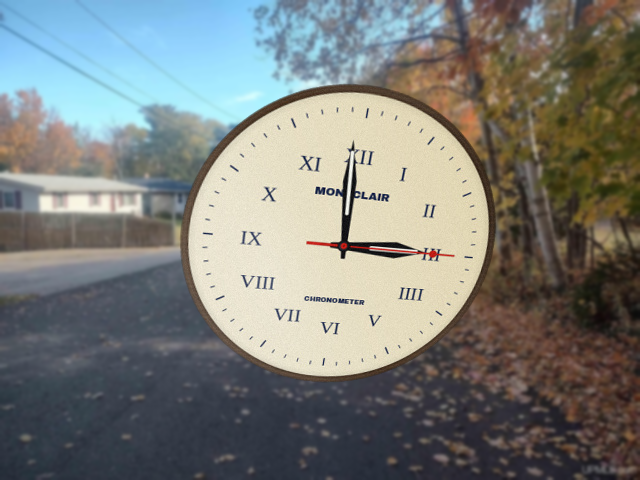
2:59:15
